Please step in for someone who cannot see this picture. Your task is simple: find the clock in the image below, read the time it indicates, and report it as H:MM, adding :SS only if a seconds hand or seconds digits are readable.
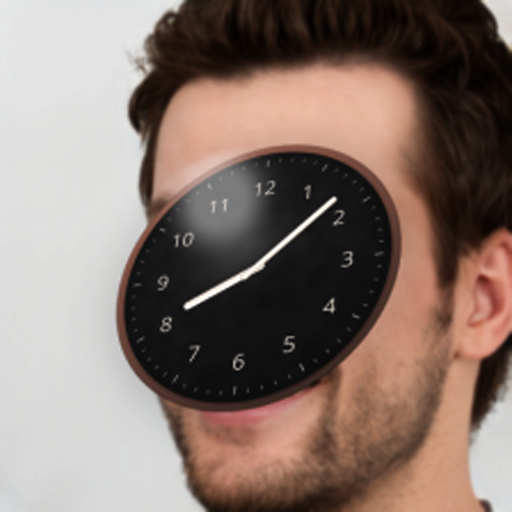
8:08
